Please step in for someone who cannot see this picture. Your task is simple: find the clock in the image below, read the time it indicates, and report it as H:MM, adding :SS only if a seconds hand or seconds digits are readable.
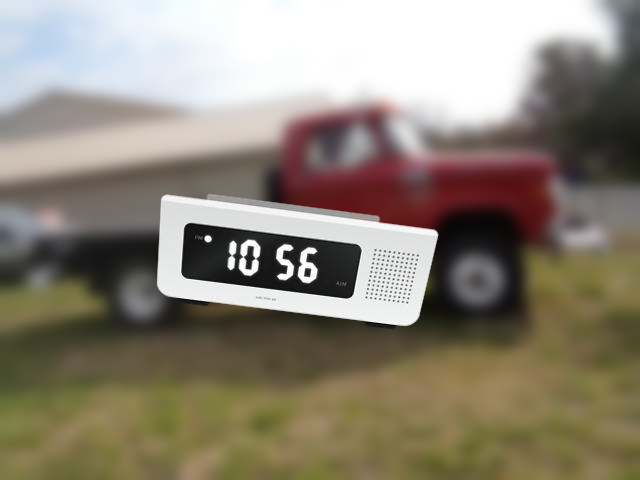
10:56
